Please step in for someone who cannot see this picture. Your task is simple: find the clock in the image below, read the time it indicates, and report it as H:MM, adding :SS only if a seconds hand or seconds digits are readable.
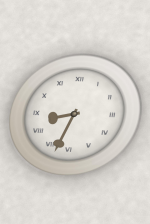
8:33
